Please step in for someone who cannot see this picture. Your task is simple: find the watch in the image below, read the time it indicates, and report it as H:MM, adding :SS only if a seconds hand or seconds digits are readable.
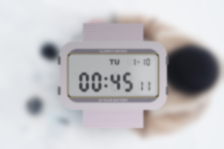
0:45:11
